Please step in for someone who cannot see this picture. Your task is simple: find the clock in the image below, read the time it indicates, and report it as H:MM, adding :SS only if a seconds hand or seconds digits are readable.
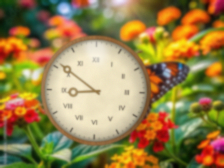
8:51
